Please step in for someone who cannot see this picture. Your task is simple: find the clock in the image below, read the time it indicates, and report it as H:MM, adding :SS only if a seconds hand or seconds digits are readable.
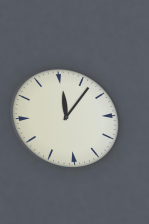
12:07
